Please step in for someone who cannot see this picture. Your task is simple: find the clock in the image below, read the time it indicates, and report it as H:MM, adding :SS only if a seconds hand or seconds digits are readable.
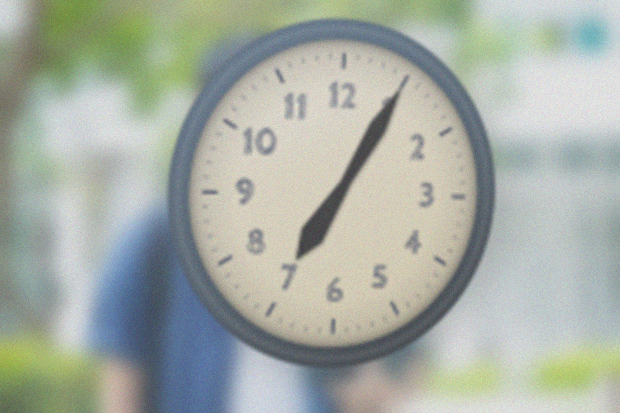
7:05
